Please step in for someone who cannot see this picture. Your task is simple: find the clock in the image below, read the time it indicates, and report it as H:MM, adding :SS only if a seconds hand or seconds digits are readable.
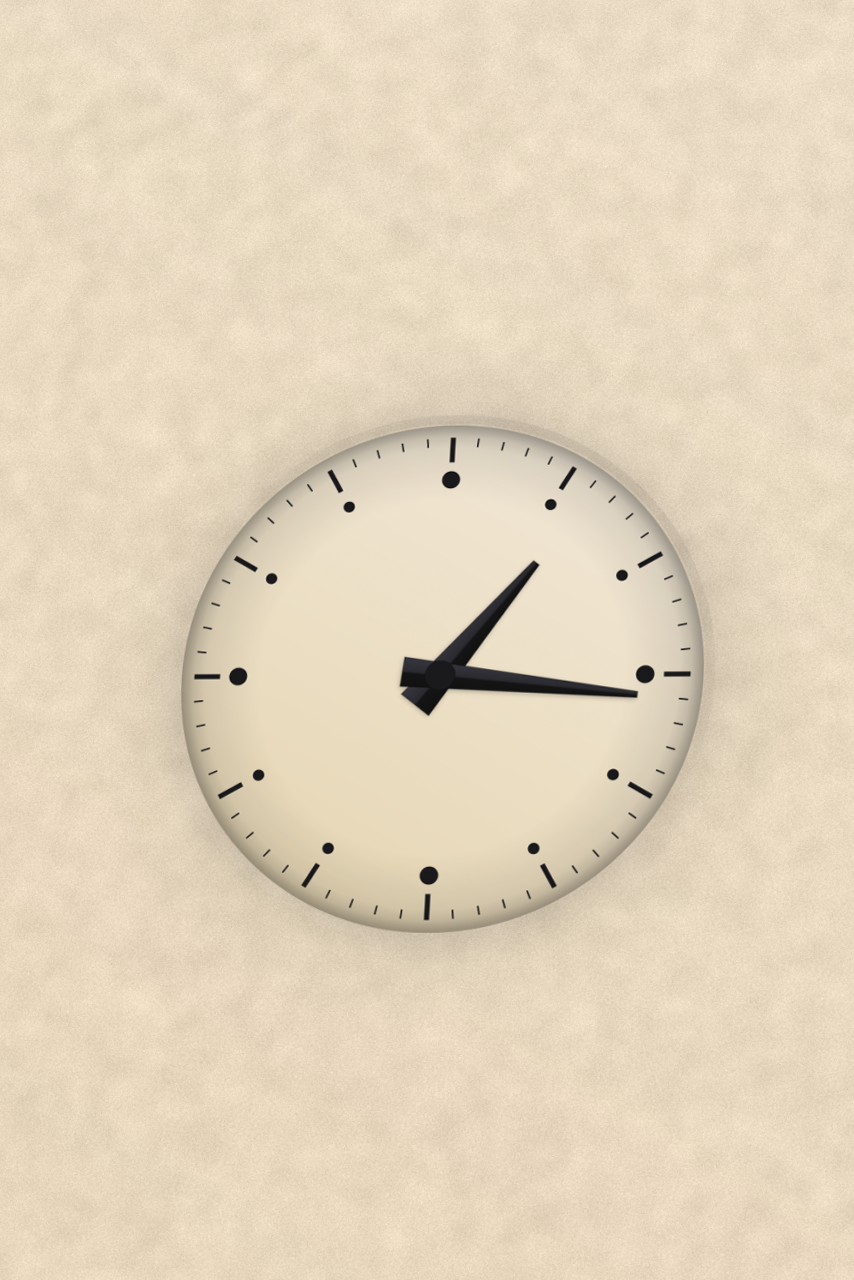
1:16
